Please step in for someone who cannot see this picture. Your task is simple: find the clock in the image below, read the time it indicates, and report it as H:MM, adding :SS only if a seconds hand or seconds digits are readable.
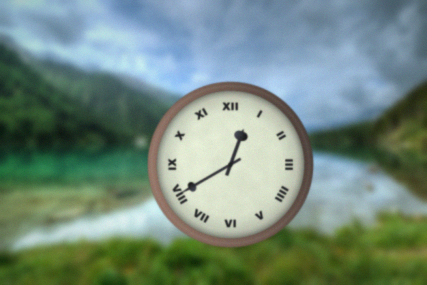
12:40
